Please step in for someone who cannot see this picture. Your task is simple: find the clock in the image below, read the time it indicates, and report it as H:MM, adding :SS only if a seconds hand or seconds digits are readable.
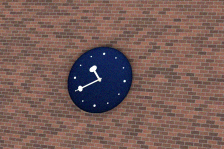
10:40
